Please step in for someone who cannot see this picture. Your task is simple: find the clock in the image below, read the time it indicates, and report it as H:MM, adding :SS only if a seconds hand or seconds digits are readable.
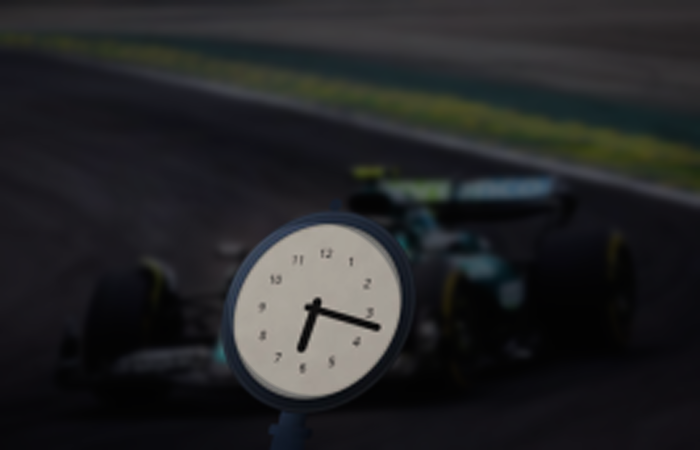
6:17
